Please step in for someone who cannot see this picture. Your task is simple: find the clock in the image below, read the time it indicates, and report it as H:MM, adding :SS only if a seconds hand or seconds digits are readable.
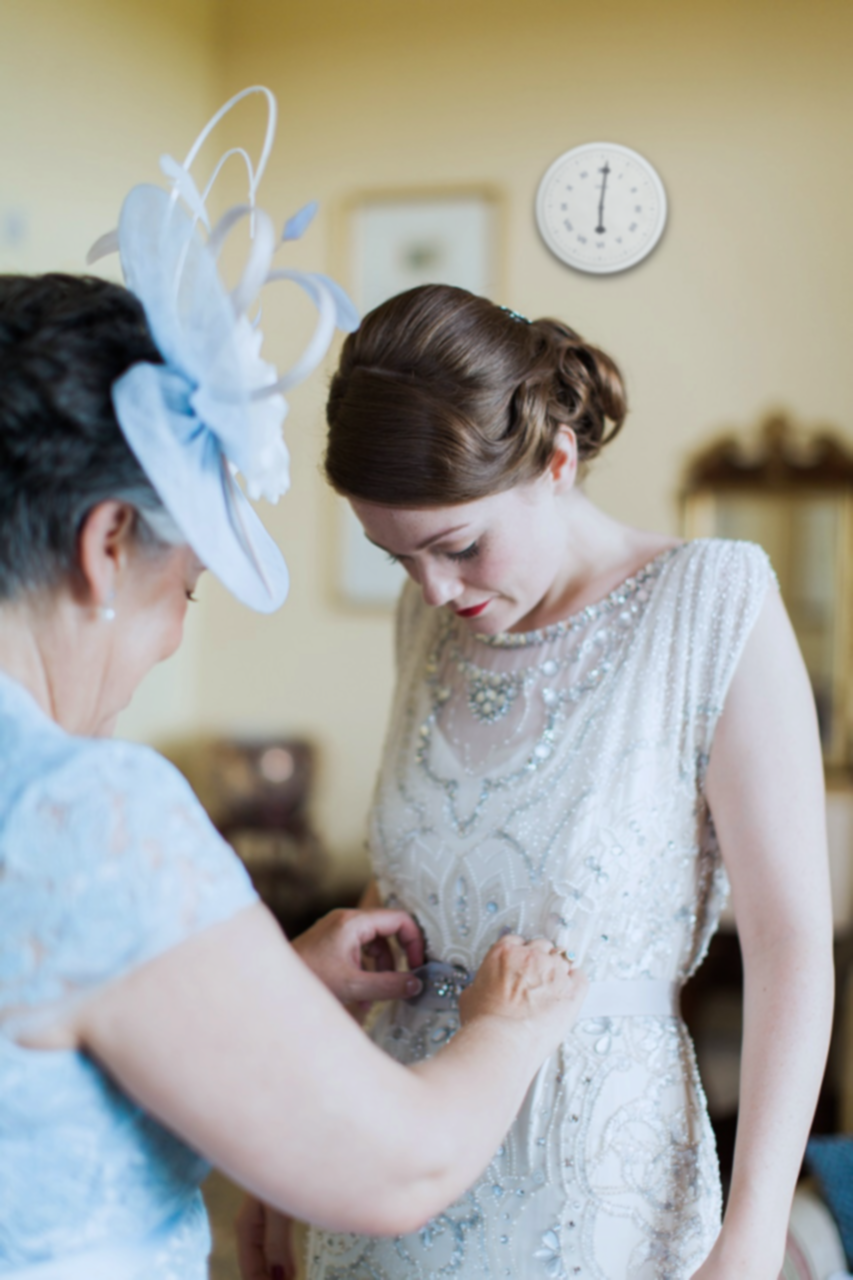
6:01
